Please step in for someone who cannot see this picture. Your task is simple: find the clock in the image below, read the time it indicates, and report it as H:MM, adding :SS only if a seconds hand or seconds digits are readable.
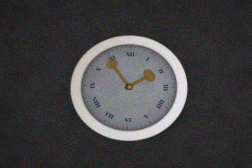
1:54
